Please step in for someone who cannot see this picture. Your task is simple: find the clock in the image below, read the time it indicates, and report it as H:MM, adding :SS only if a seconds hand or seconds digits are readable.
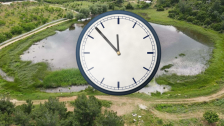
11:53
